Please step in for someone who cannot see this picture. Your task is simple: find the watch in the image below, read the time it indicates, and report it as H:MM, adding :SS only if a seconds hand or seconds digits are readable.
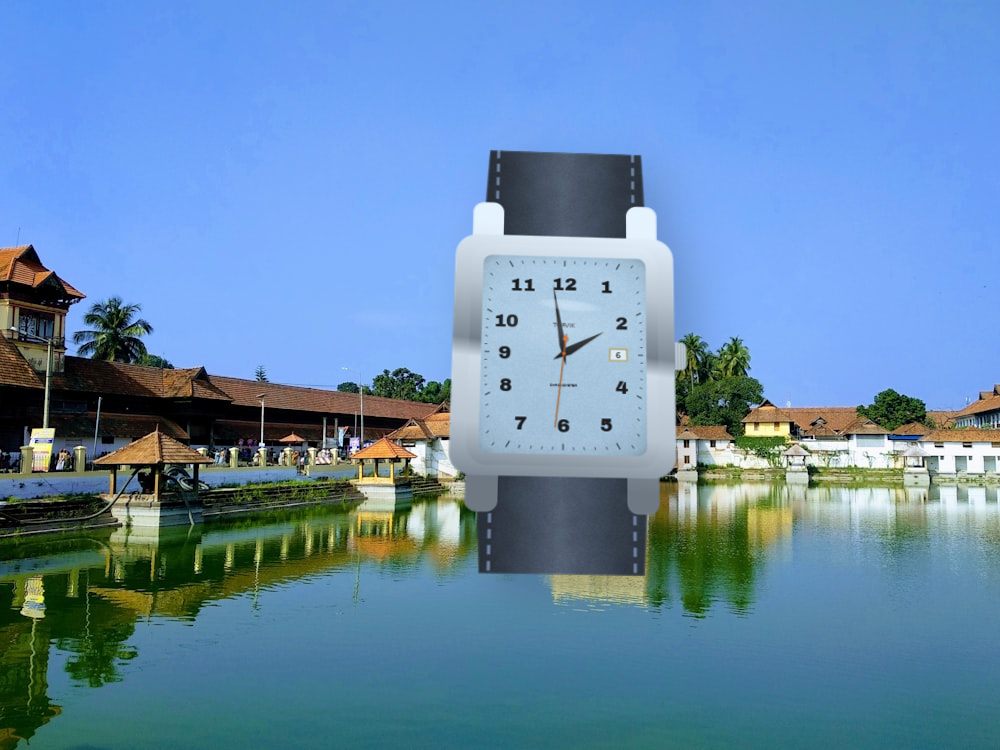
1:58:31
